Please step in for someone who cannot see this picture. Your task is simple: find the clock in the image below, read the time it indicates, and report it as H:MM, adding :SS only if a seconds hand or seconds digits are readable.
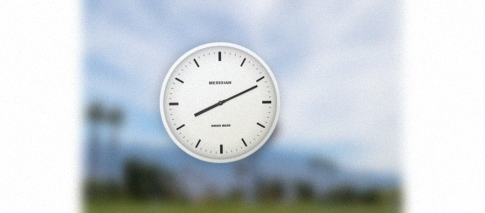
8:11
